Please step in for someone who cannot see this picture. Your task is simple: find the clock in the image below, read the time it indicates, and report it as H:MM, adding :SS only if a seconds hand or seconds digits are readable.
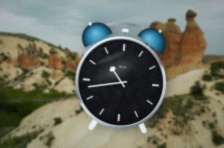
10:43
